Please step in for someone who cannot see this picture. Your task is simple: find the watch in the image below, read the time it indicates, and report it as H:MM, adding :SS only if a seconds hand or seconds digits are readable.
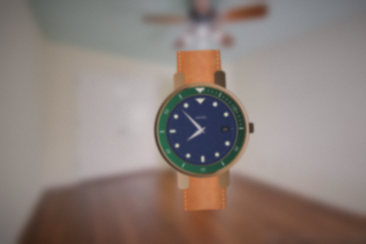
7:53
